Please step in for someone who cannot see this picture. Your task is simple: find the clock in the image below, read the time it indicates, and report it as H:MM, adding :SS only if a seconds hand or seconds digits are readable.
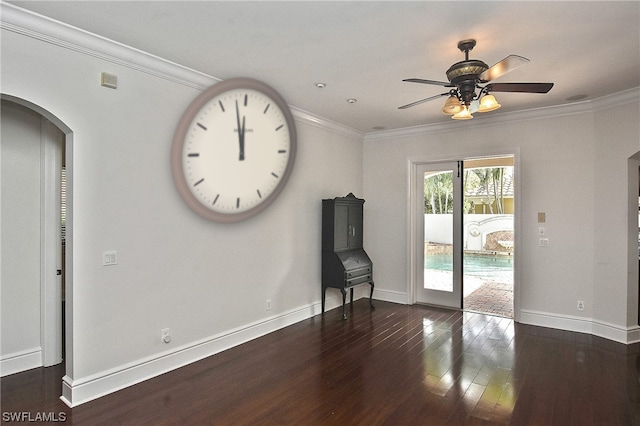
11:58
